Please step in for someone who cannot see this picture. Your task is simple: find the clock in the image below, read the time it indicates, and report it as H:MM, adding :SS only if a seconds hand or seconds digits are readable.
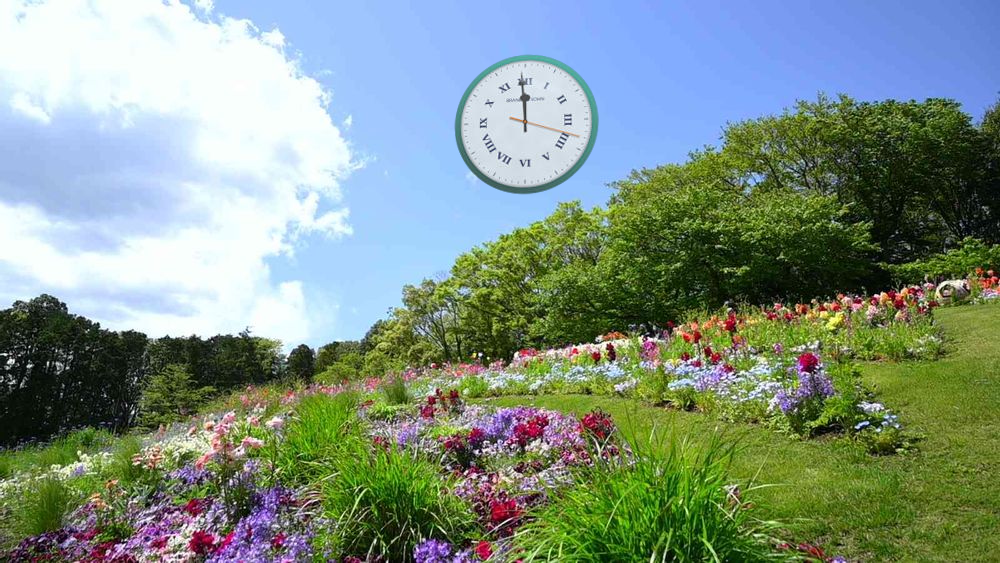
11:59:18
